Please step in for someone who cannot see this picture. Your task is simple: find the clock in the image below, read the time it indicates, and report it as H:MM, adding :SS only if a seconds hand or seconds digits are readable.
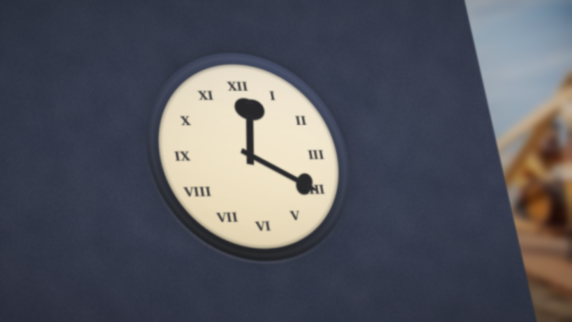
12:20
